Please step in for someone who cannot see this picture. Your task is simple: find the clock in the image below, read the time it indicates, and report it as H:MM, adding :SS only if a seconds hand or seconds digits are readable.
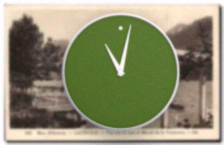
11:02
